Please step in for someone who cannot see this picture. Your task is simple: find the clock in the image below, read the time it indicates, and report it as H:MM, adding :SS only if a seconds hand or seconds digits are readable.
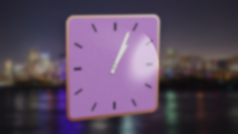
1:04
